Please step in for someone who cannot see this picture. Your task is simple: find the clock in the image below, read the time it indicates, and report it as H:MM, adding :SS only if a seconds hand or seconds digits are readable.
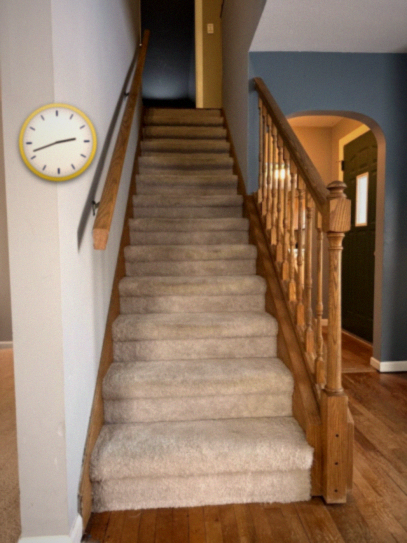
2:42
